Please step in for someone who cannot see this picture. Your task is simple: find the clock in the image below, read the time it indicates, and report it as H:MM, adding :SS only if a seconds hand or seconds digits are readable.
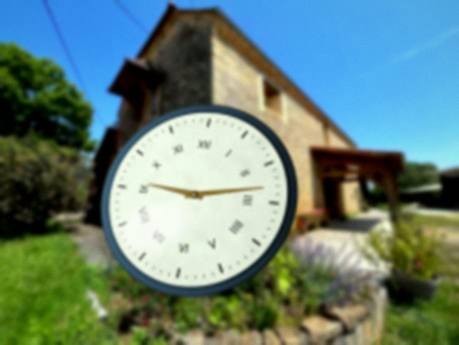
9:13
